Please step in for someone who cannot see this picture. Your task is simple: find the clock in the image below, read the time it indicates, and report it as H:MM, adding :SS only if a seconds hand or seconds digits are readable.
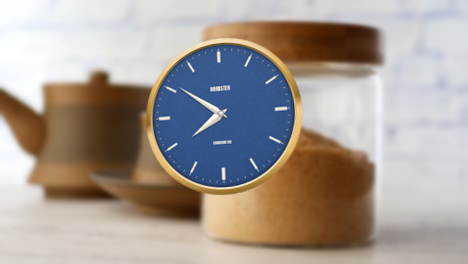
7:51
